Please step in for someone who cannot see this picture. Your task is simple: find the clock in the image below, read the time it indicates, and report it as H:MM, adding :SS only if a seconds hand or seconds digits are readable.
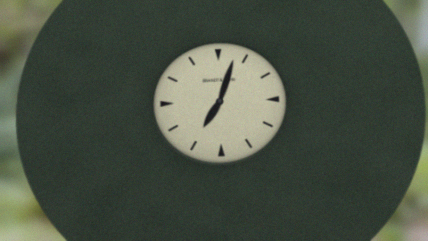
7:03
